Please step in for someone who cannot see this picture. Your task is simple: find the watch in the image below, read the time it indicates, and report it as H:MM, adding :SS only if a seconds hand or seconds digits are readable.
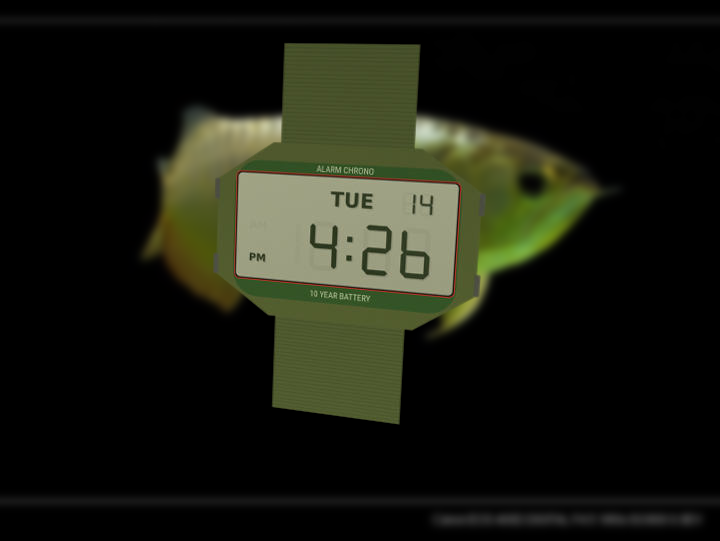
4:26
